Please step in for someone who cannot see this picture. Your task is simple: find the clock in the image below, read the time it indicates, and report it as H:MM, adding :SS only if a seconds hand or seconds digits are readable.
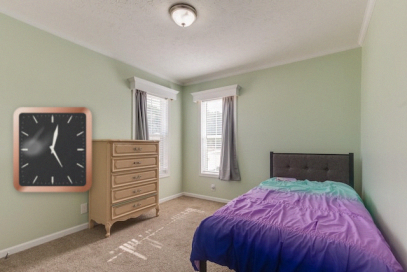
5:02
